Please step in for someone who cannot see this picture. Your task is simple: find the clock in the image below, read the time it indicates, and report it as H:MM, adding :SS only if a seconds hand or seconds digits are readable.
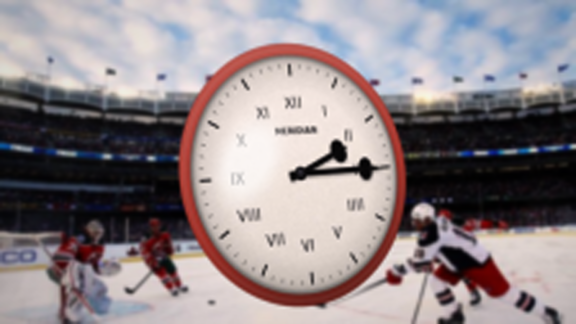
2:15
